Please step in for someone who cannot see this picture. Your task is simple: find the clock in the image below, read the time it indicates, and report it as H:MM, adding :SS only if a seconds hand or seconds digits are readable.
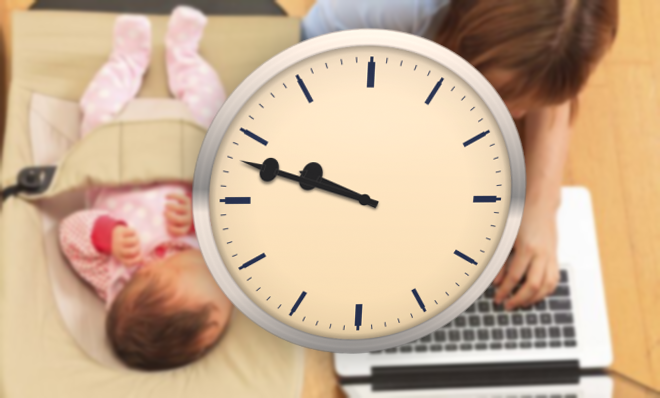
9:48
